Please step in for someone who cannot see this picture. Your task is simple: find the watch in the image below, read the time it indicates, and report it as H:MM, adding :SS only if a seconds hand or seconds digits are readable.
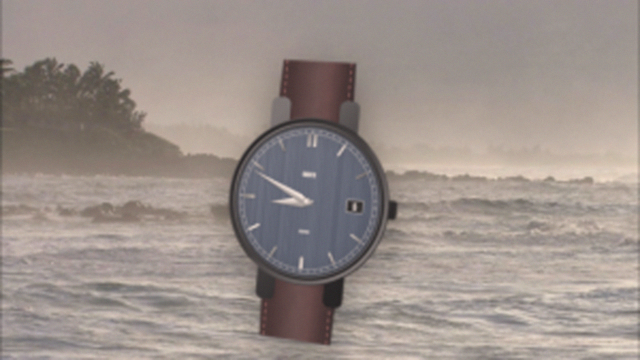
8:49
